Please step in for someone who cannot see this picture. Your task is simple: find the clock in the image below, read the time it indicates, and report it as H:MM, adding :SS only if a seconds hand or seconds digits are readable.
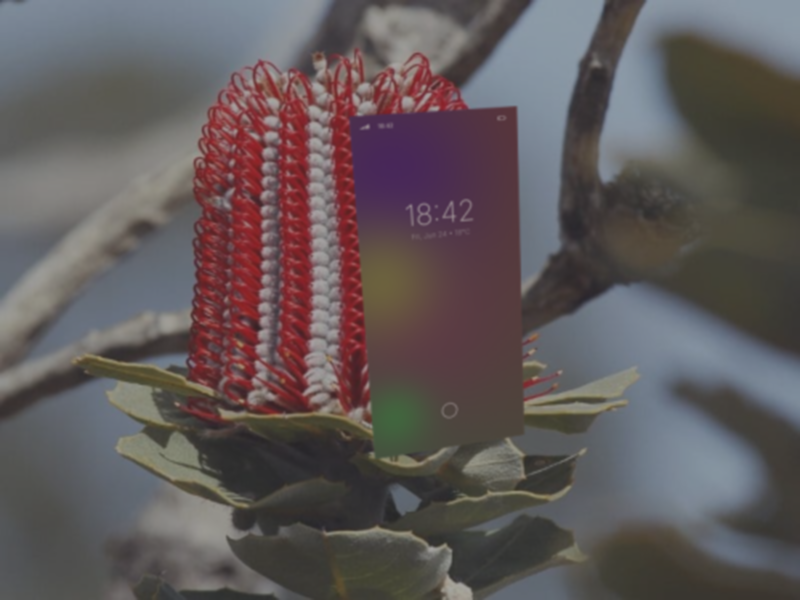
18:42
